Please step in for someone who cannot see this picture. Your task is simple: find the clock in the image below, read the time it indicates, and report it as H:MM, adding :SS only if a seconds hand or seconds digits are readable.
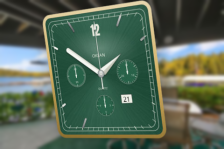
1:51
